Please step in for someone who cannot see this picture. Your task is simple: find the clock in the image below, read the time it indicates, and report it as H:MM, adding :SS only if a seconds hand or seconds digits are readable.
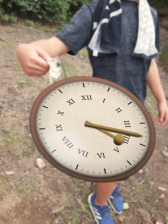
4:18
